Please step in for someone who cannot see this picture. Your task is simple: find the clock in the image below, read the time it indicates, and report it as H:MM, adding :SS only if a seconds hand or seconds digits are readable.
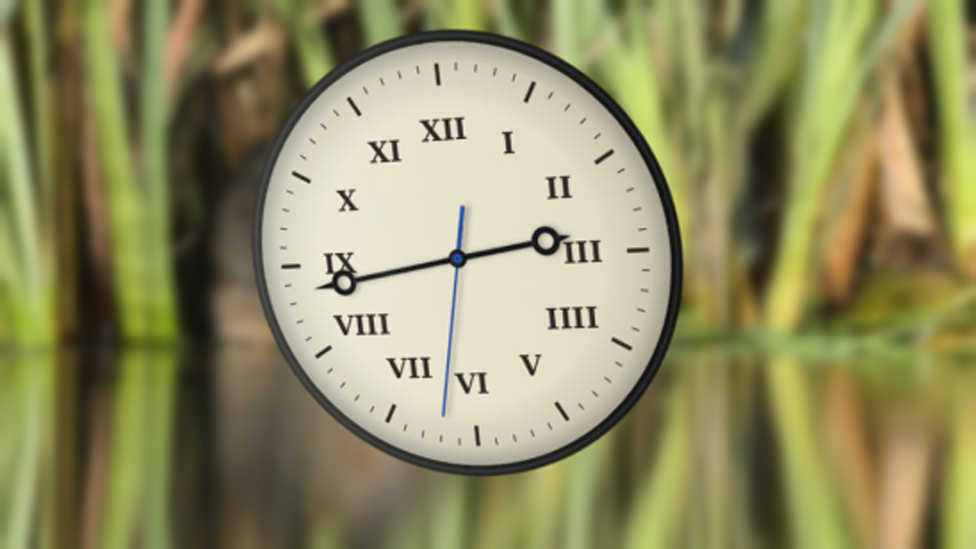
2:43:32
